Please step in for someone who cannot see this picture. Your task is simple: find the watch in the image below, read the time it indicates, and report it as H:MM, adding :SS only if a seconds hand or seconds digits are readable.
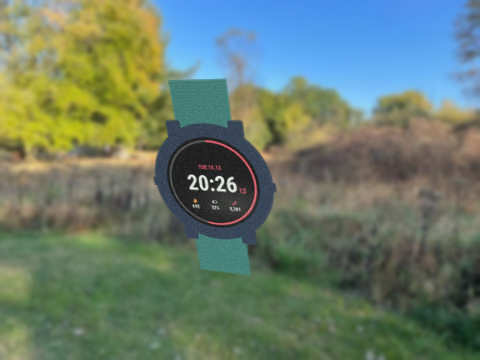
20:26
